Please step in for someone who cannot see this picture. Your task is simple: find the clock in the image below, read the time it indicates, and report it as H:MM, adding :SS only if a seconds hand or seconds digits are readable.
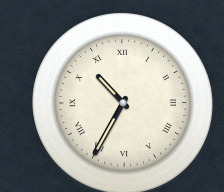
10:35
